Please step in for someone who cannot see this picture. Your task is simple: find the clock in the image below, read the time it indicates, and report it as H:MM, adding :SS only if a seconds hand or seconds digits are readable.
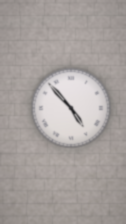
4:53
